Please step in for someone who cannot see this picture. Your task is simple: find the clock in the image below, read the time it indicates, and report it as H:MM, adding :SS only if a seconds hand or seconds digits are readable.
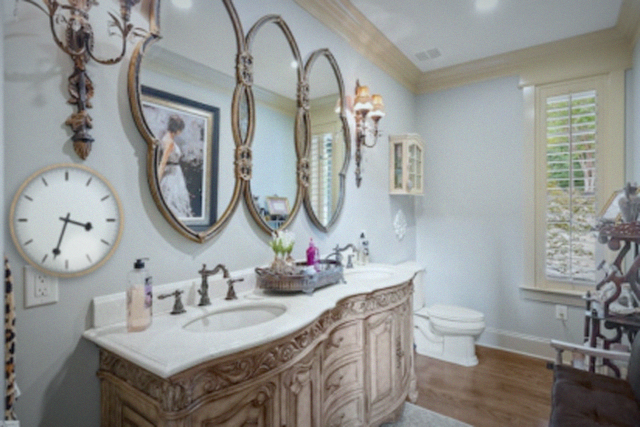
3:33
